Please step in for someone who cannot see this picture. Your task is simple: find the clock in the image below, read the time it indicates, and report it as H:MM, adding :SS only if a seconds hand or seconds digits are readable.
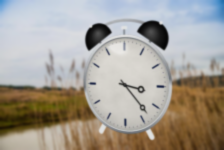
3:23
